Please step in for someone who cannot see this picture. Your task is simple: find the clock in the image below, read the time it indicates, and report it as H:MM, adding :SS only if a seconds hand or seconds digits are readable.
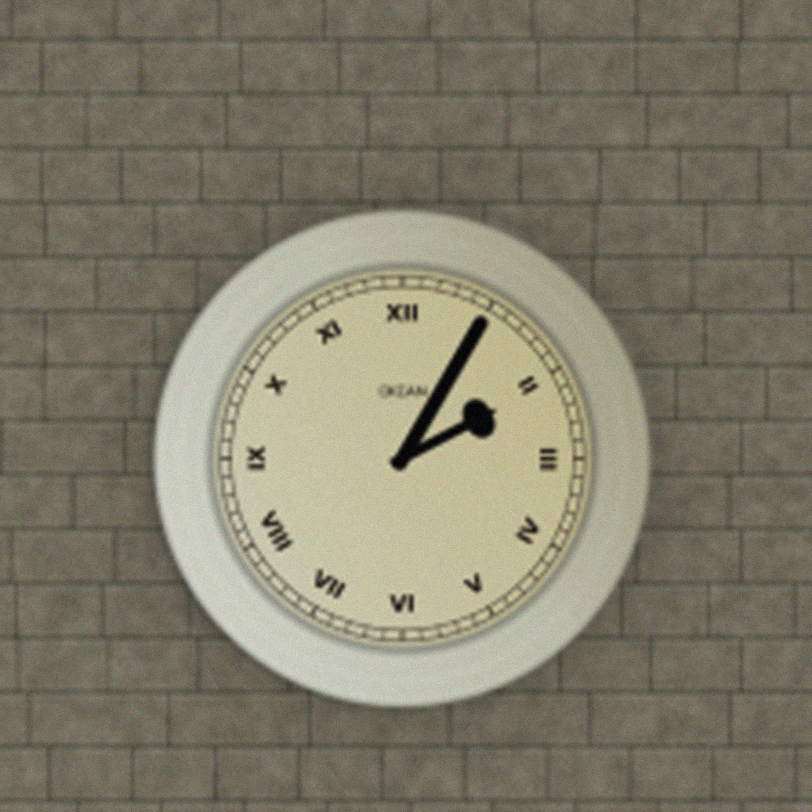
2:05
